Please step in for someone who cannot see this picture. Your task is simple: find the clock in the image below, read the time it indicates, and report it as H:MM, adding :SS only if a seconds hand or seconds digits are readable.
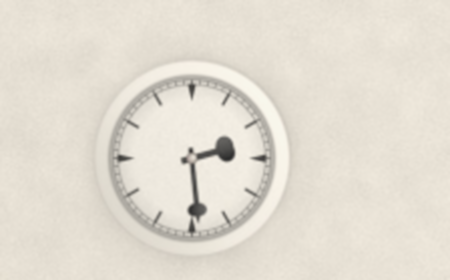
2:29
